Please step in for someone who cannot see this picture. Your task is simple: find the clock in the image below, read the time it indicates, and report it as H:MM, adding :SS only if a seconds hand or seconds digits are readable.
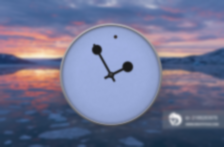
1:54
